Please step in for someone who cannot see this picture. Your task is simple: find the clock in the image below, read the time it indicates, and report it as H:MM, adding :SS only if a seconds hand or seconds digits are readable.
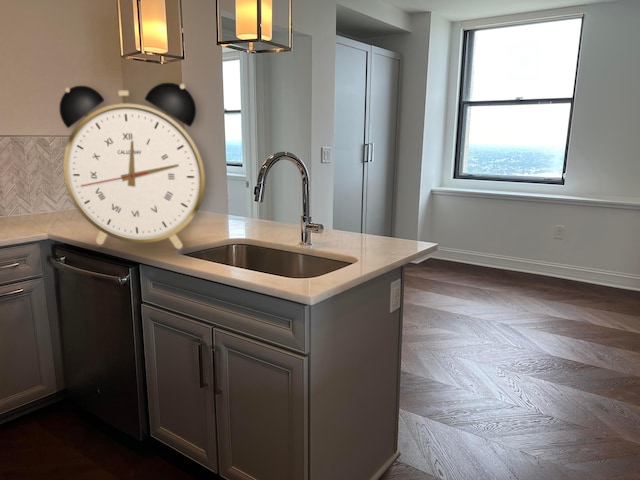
12:12:43
